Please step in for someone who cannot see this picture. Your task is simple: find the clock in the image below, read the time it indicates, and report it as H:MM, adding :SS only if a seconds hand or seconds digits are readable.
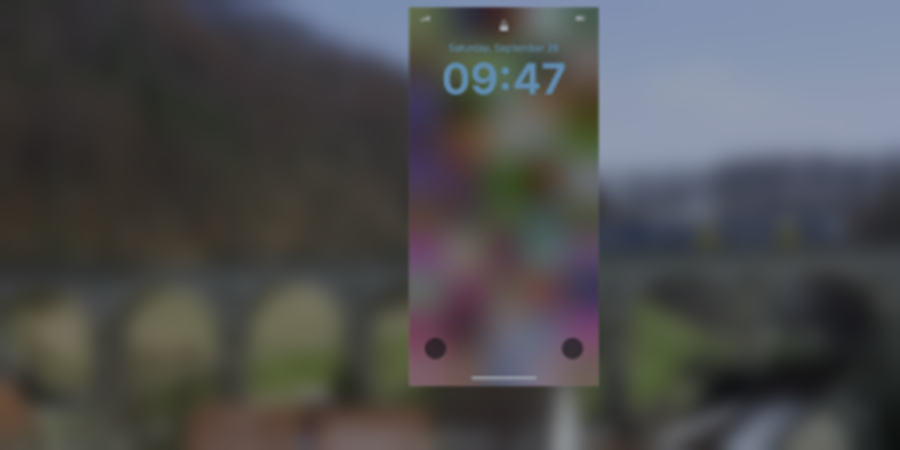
9:47
